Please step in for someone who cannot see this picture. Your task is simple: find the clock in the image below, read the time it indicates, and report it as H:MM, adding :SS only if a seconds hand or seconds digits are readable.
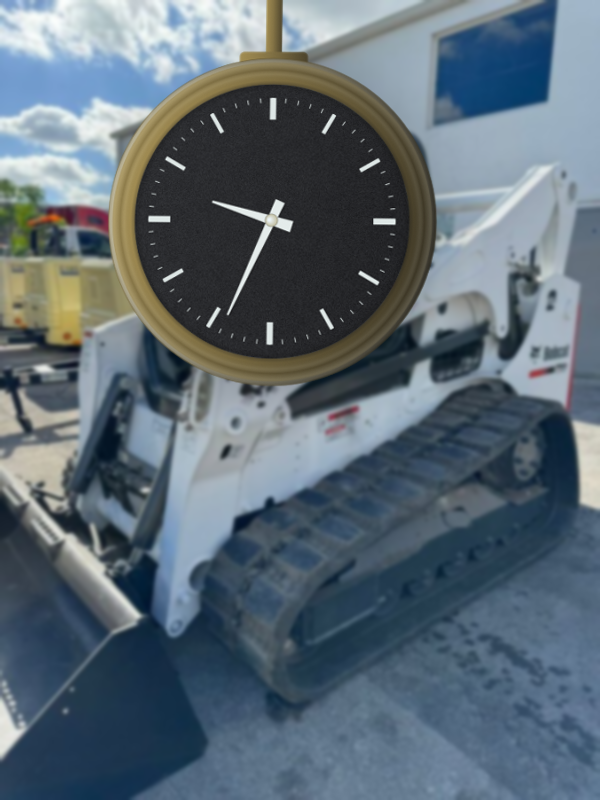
9:34
